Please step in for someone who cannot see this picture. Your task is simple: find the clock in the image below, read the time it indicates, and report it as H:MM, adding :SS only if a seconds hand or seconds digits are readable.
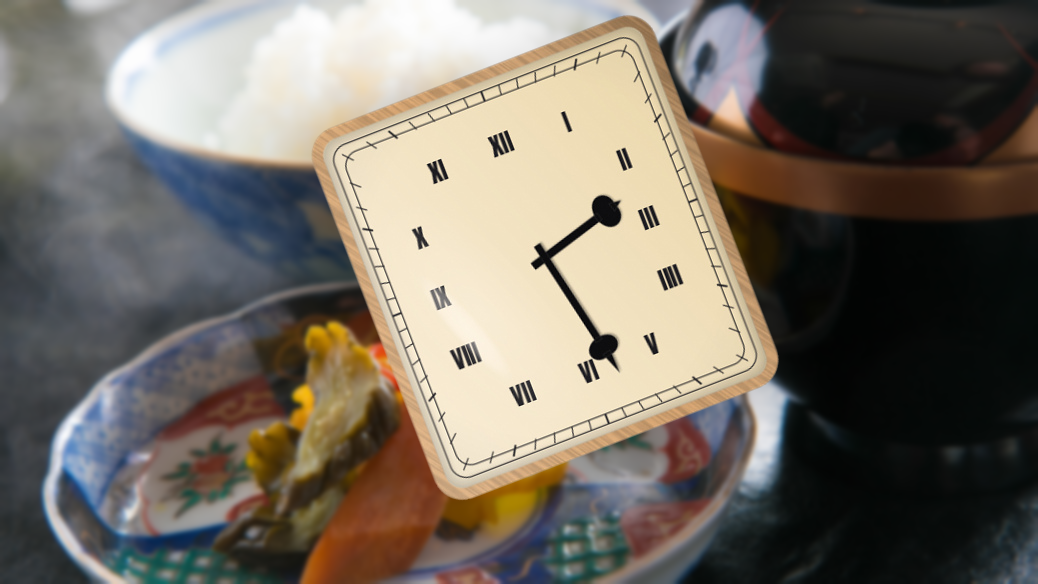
2:28
